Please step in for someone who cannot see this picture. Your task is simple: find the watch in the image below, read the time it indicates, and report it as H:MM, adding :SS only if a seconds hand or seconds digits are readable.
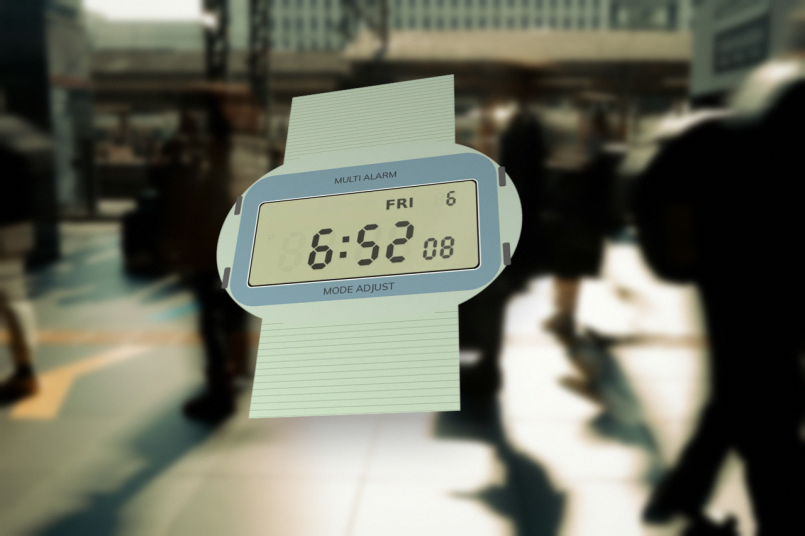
6:52:08
